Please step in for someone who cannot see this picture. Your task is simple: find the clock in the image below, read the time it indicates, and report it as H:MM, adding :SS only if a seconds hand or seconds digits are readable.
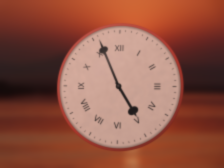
4:56
